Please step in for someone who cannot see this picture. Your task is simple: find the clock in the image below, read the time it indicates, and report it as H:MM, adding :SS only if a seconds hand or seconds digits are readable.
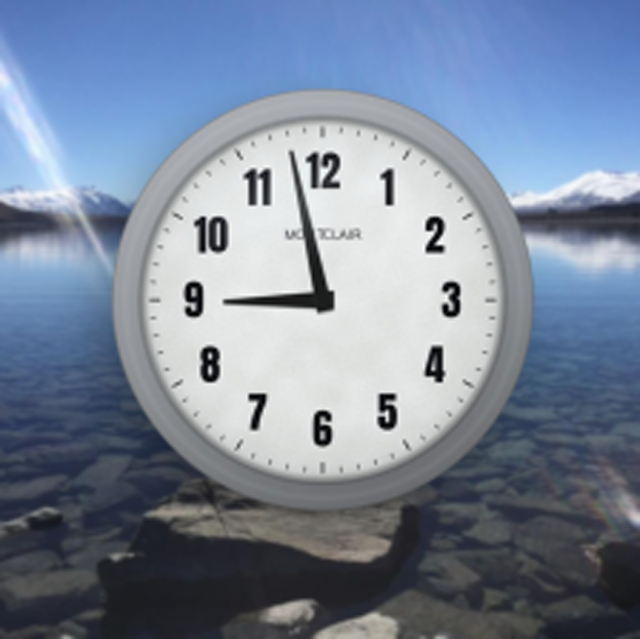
8:58
